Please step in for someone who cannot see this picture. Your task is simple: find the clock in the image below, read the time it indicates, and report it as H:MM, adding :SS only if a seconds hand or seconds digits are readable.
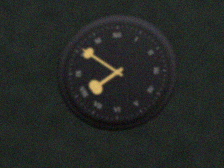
7:51
